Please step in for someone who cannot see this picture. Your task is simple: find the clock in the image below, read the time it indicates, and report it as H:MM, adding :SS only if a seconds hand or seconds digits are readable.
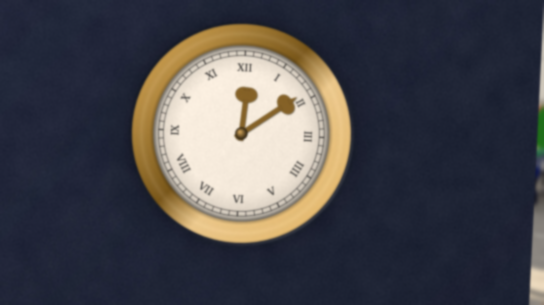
12:09
